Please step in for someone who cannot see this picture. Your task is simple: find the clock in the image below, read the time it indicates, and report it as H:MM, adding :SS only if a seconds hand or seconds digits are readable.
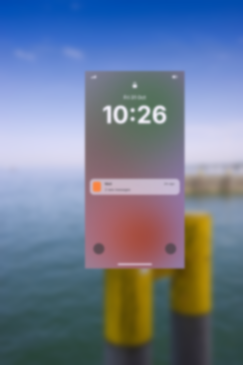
10:26
